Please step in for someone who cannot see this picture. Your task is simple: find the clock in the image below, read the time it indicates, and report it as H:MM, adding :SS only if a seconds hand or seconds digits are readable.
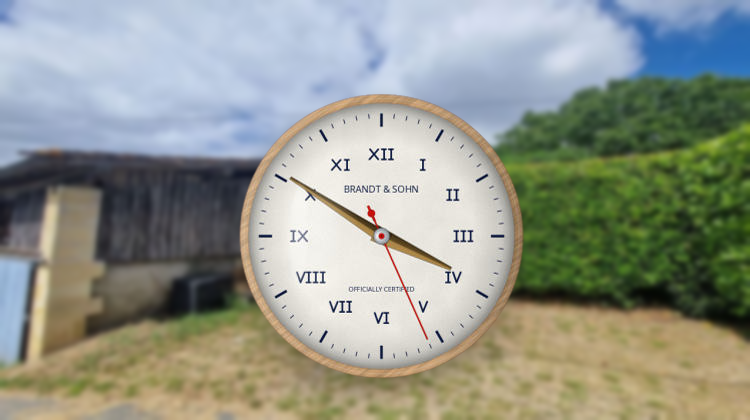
3:50:26
